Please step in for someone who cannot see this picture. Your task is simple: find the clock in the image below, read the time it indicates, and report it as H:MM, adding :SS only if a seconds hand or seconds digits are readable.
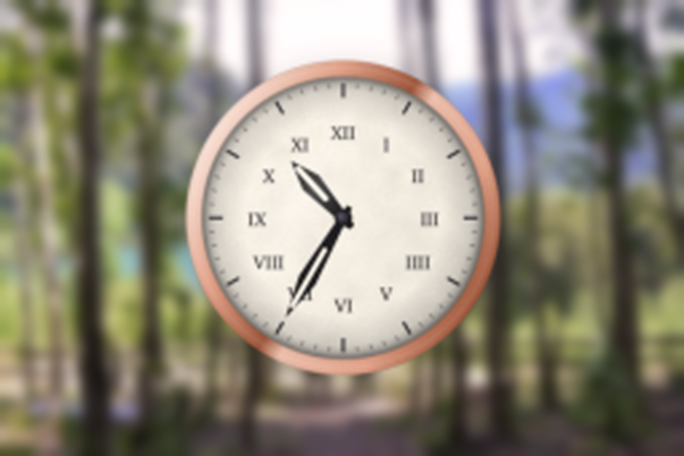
10:35
